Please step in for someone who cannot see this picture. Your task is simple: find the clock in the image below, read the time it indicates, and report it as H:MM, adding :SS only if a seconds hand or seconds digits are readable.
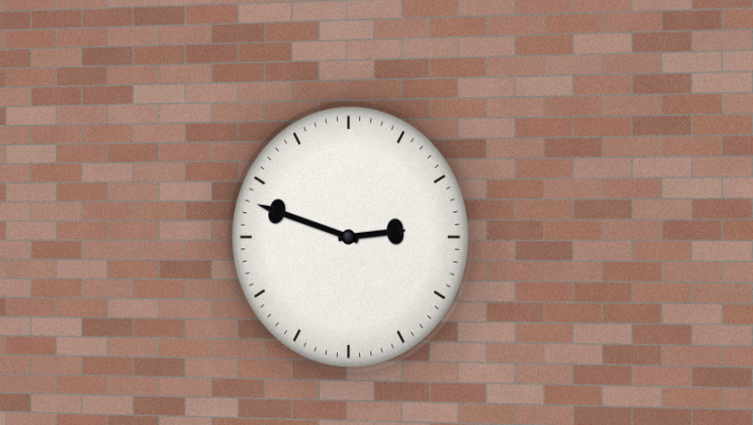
2:48
